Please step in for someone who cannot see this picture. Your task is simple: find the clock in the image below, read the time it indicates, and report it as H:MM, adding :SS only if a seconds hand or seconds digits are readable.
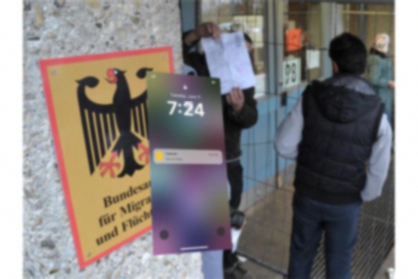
7:24
